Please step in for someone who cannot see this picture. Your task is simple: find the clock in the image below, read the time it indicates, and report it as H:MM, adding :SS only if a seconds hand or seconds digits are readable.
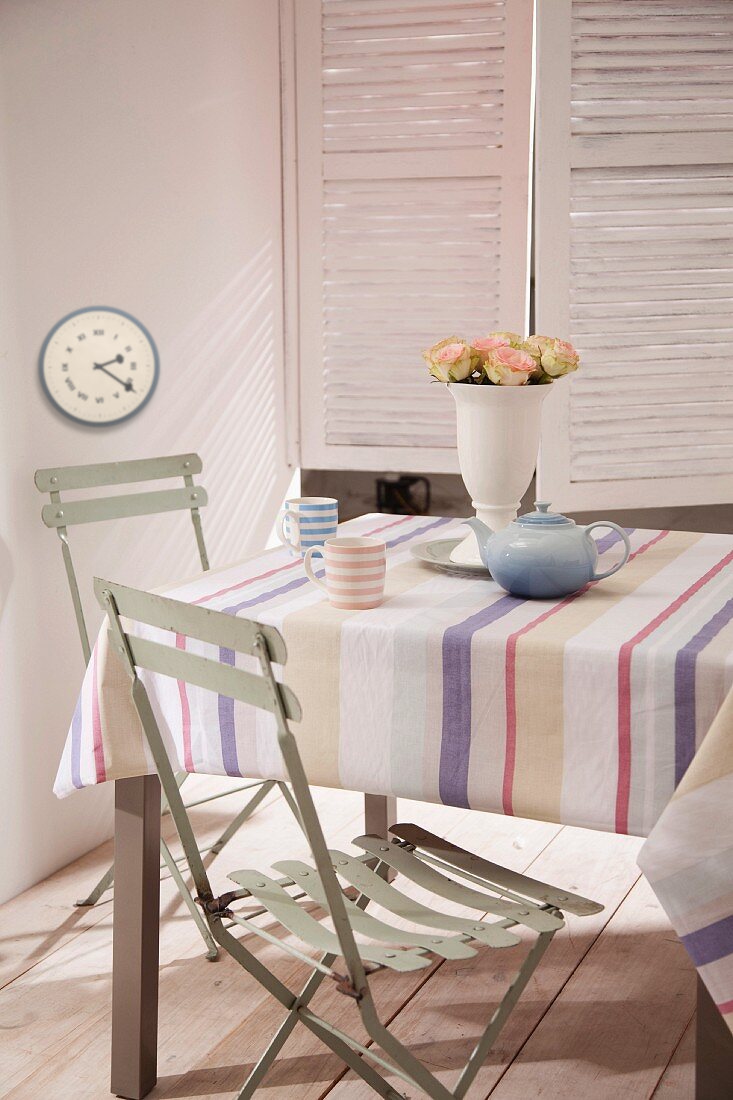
2:21
